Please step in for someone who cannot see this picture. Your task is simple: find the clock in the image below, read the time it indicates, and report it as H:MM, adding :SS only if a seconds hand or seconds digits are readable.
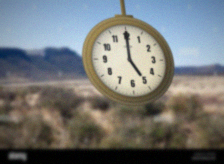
5:00
